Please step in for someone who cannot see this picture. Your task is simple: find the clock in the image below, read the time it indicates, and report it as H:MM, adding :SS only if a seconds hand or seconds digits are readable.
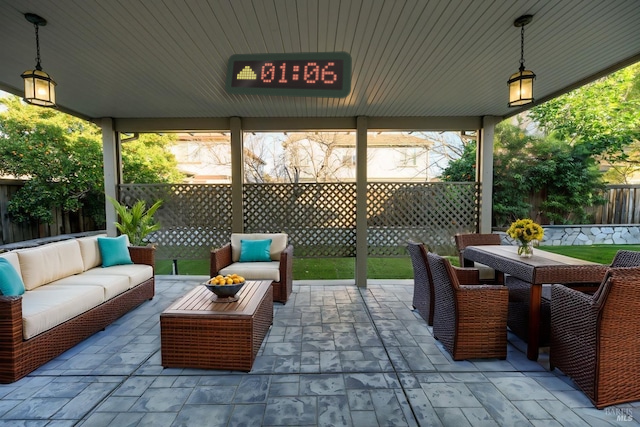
1:06
